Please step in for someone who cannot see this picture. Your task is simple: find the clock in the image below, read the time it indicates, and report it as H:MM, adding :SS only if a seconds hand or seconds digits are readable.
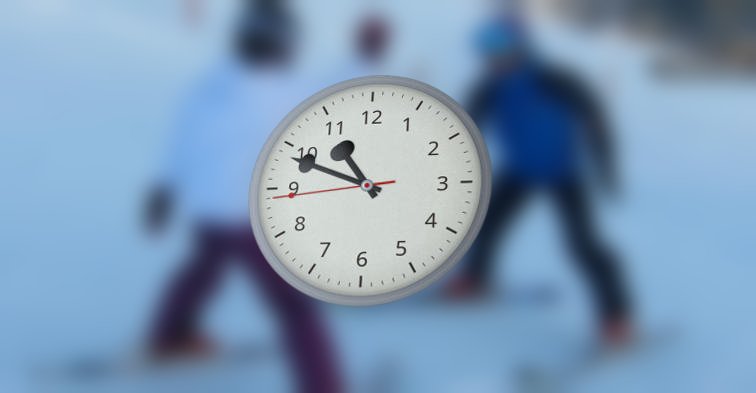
10:48:44
